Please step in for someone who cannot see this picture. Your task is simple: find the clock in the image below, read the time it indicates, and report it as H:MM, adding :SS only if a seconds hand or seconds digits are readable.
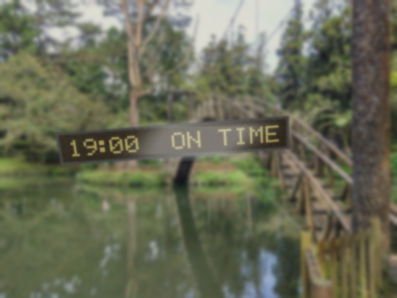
19:00
